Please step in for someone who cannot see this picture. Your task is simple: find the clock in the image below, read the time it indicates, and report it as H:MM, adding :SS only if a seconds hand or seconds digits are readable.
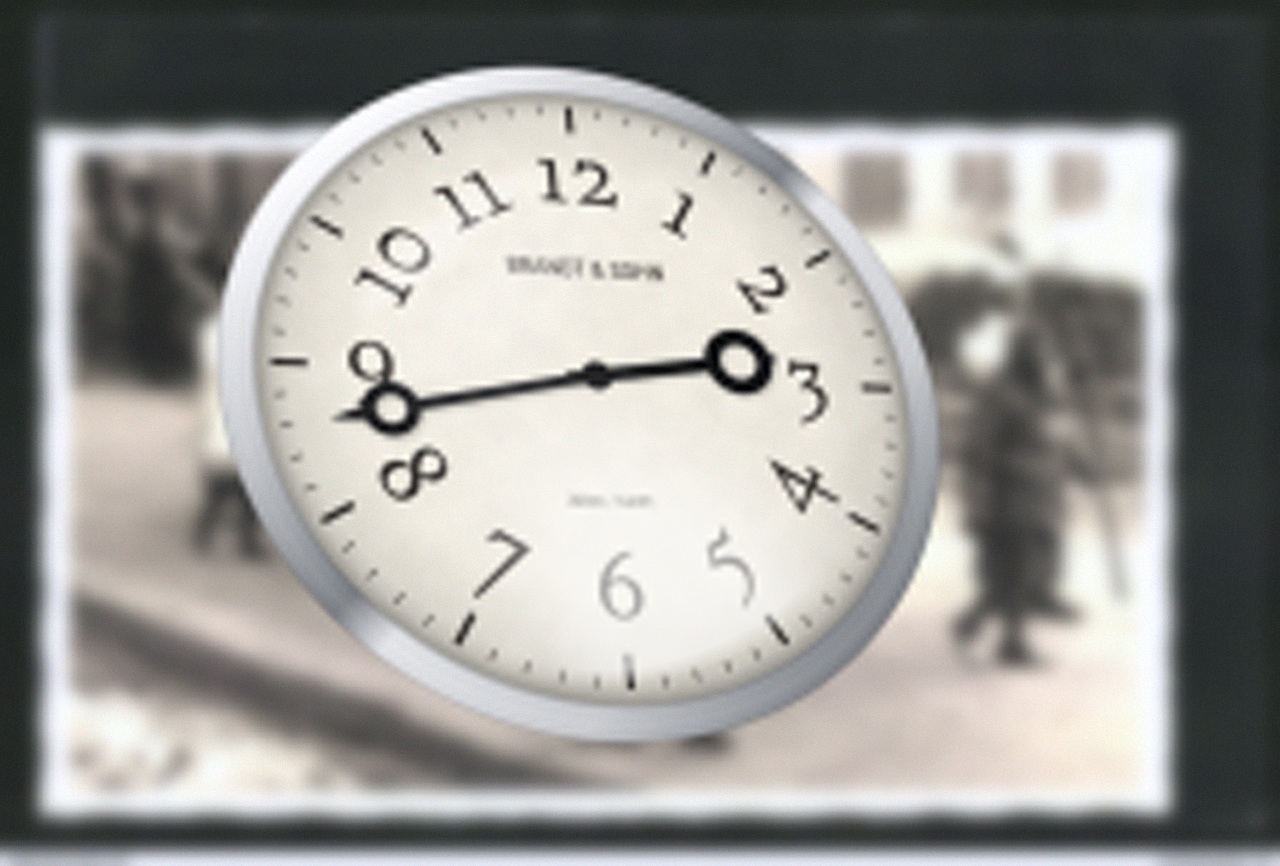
2:43
